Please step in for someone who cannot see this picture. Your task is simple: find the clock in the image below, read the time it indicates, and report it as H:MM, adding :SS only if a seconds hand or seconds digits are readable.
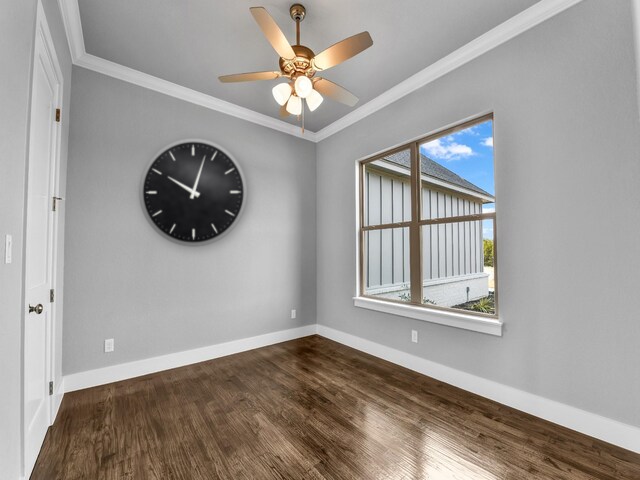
10:03
